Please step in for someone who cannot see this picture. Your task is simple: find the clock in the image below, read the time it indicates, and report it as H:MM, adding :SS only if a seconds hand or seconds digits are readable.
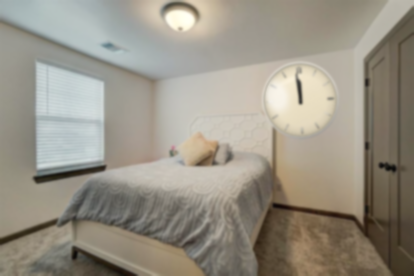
11:59
